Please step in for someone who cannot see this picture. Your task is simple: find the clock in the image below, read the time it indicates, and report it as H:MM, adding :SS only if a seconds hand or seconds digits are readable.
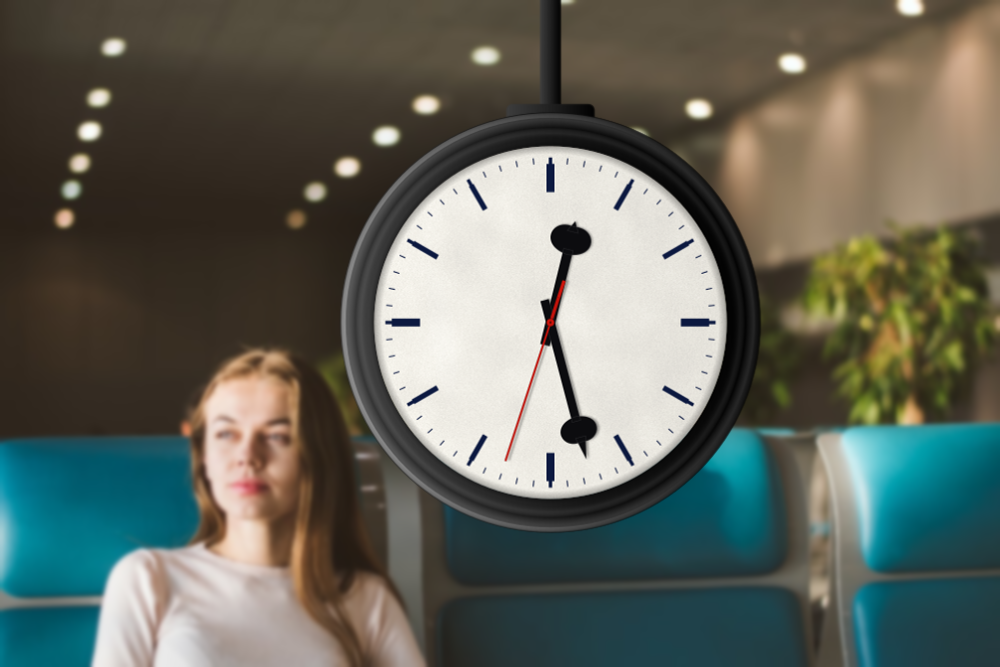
12:27:33
